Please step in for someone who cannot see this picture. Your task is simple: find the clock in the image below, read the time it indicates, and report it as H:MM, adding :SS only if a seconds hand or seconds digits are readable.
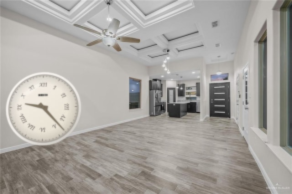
9:23
